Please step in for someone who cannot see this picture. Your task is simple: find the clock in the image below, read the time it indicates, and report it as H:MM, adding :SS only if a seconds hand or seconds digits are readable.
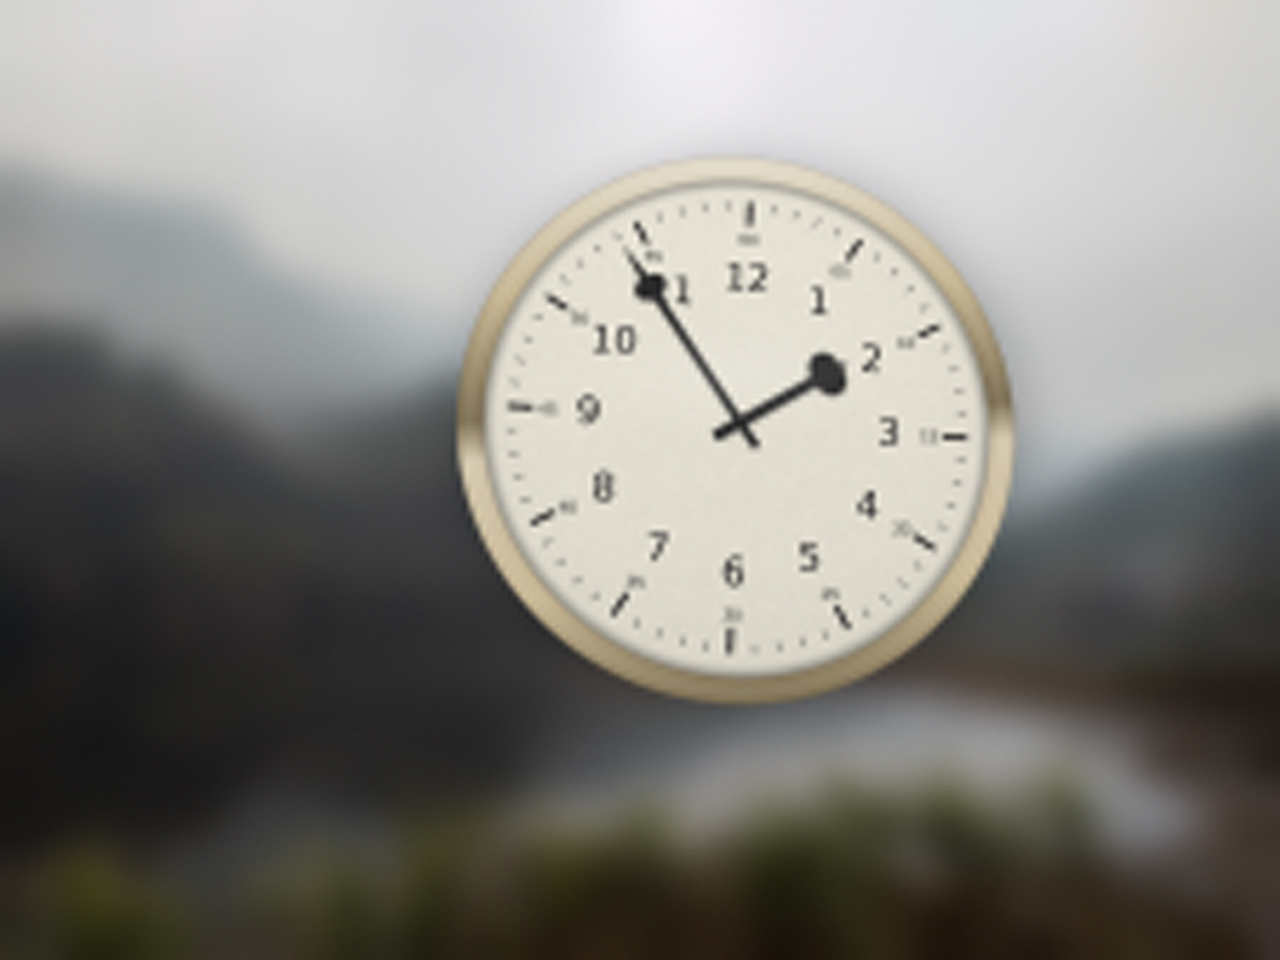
1:54
